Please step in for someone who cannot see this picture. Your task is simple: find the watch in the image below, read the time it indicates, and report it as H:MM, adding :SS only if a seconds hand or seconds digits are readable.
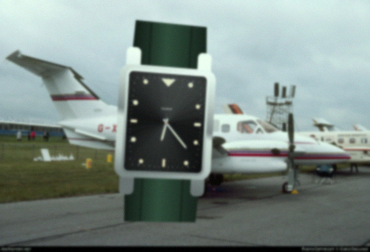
6:23
